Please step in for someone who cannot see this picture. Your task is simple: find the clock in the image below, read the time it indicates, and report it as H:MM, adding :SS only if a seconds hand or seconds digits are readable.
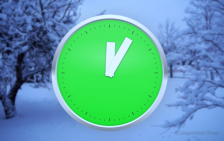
12:05
